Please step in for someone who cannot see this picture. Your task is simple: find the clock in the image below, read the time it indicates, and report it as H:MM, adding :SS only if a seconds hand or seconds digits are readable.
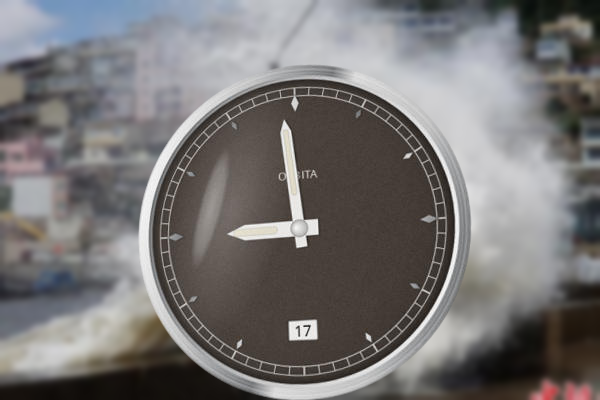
8:59
